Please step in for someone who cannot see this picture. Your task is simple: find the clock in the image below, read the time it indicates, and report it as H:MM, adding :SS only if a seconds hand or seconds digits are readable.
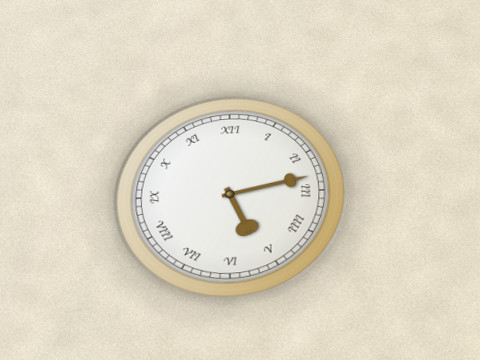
5:13
